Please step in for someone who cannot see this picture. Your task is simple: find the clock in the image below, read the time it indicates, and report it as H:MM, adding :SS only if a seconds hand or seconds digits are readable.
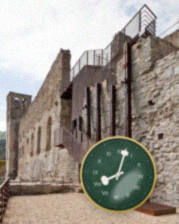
8:02
